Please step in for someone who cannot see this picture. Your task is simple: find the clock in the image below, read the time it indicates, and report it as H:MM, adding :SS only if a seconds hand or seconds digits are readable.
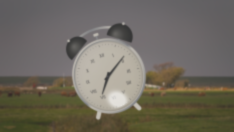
7:09
